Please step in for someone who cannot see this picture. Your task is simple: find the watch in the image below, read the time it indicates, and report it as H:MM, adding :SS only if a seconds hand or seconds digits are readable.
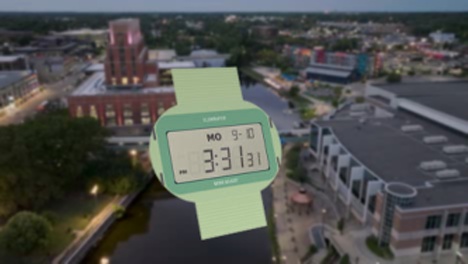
3:31:31
